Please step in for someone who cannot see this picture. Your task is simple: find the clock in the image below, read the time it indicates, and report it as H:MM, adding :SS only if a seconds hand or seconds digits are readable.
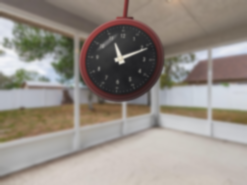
11:11
